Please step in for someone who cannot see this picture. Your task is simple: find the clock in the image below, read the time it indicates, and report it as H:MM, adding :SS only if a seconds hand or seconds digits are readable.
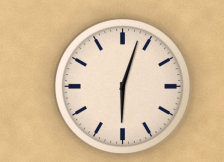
6:03
